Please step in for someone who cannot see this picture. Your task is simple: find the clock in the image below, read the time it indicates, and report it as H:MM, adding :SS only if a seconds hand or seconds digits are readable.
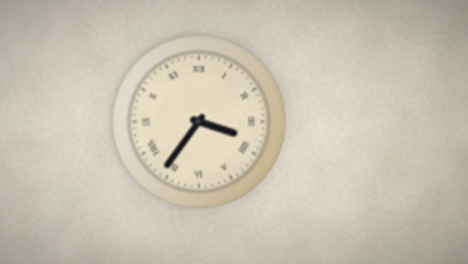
3:36
